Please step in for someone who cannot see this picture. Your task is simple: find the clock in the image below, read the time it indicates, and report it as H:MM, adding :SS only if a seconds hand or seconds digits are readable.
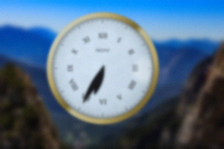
6:35
